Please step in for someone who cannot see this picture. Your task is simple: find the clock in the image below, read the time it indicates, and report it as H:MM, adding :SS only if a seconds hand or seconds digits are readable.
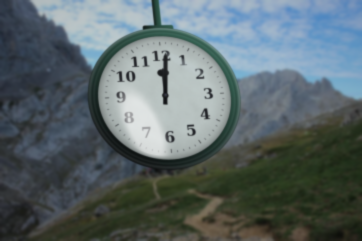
12:01
